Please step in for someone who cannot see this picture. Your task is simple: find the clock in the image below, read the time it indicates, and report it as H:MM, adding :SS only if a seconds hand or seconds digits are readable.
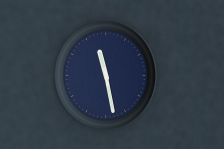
11:28
